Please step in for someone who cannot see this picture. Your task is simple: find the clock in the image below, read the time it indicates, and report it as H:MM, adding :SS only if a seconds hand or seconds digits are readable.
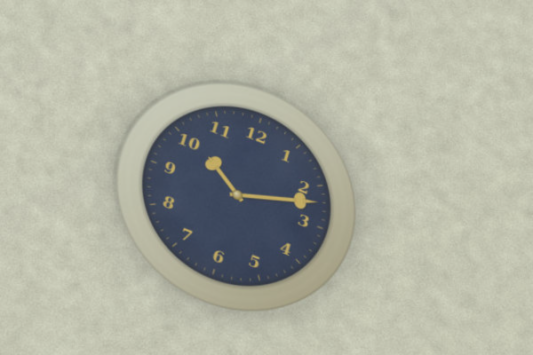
10:12
